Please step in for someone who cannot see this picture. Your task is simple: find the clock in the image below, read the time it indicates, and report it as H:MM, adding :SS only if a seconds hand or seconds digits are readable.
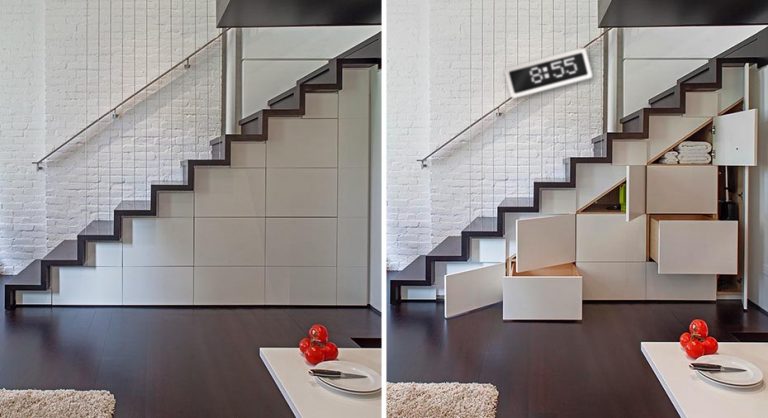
8:55
